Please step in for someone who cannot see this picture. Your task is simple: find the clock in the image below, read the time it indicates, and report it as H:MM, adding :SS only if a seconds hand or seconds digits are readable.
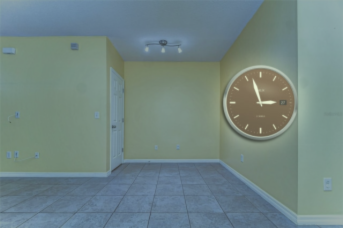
2:57
